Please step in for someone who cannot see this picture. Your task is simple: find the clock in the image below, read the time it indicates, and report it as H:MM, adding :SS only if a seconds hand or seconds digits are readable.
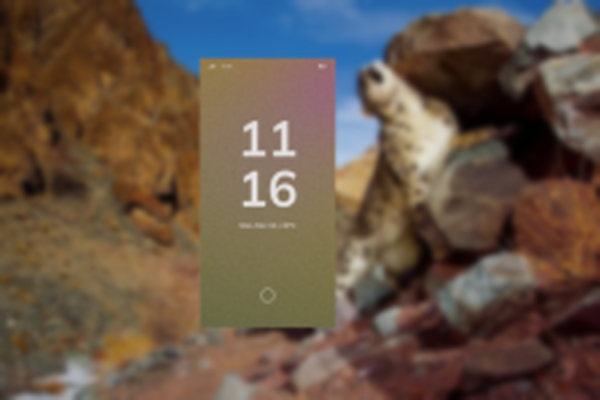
11:16
